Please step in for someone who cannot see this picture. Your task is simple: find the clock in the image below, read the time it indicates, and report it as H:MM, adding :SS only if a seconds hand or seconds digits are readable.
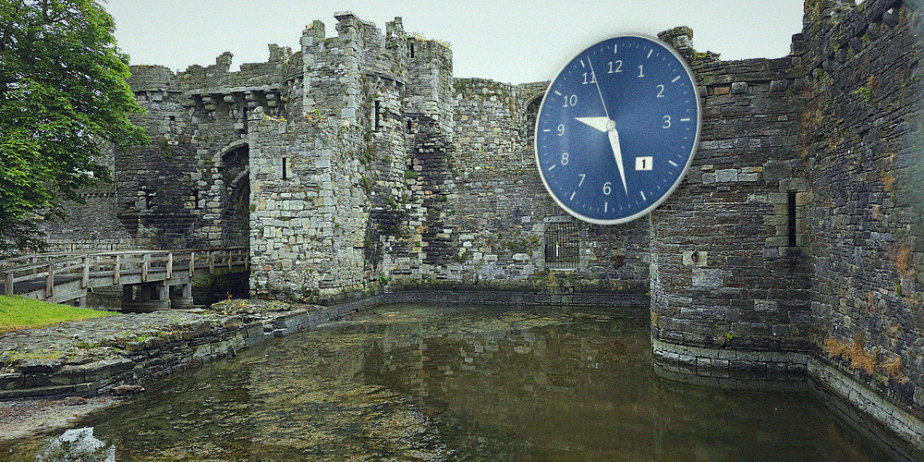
9:26:56
